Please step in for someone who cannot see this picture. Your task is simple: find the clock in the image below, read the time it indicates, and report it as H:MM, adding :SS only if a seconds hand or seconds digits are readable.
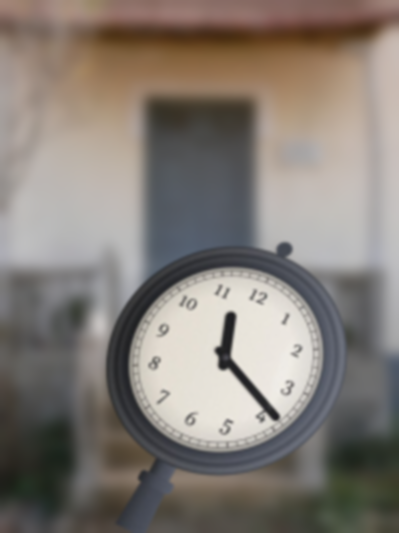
11:19
